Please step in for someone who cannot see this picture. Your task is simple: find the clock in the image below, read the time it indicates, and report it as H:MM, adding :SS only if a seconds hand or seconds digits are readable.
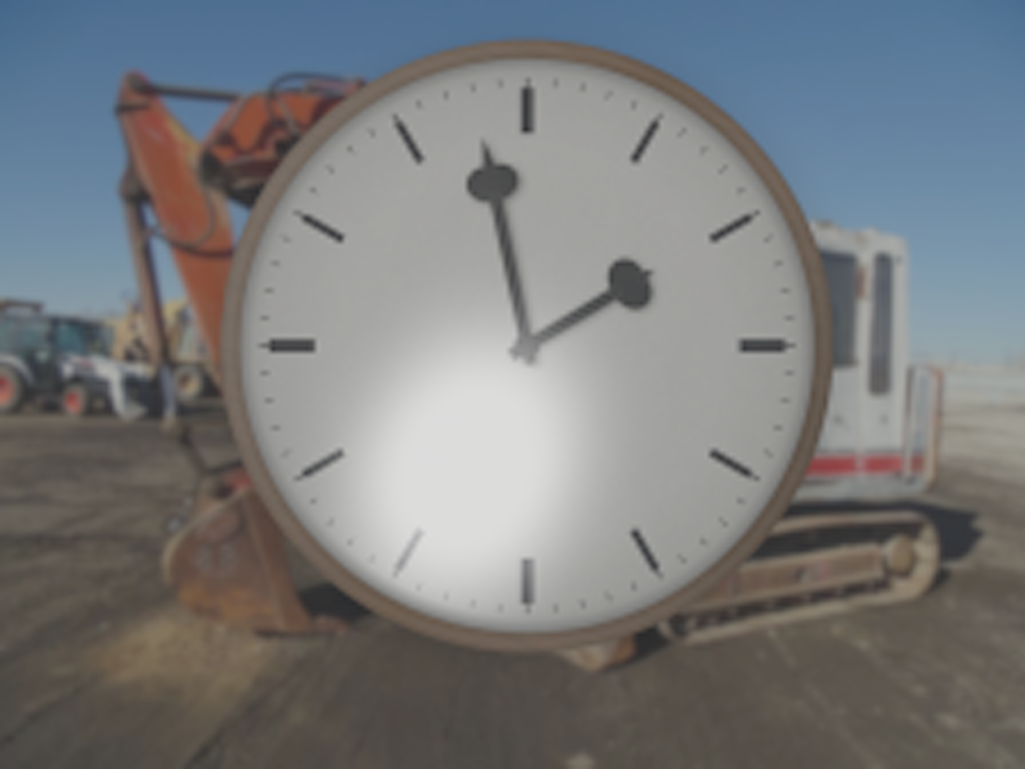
1:58
